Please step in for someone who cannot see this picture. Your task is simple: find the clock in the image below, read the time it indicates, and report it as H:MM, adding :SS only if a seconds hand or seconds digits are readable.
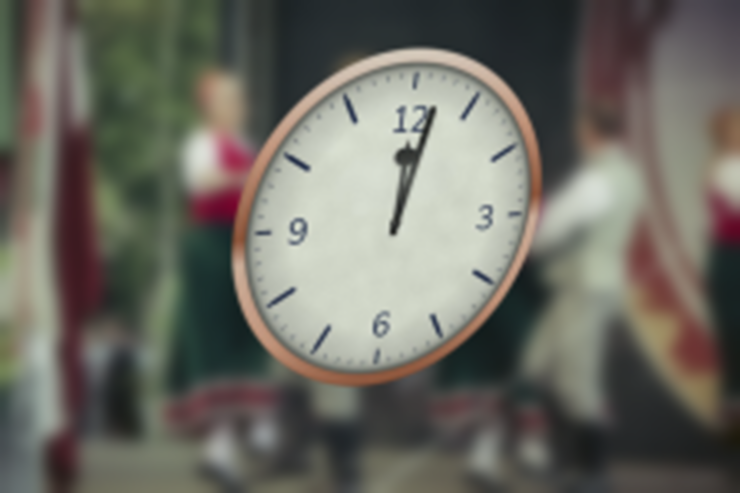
12:02
